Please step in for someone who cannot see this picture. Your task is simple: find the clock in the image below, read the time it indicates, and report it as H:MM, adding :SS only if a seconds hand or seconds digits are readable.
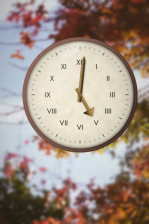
5:01
